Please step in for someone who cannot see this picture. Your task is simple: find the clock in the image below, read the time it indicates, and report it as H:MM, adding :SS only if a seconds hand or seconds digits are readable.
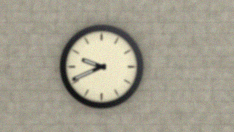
9:41
